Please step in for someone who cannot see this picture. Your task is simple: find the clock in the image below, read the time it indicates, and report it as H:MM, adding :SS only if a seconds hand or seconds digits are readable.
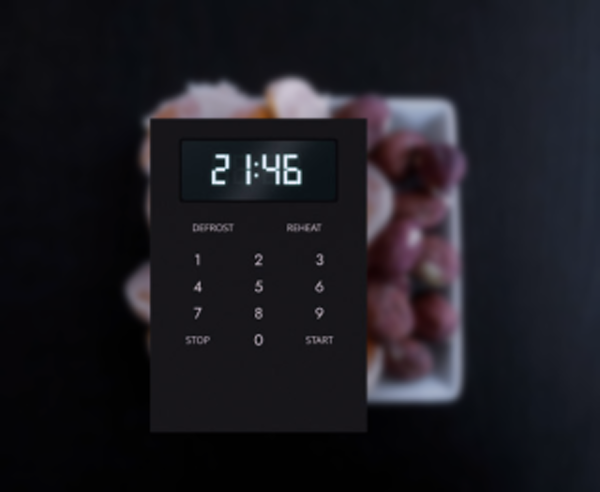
21:46
